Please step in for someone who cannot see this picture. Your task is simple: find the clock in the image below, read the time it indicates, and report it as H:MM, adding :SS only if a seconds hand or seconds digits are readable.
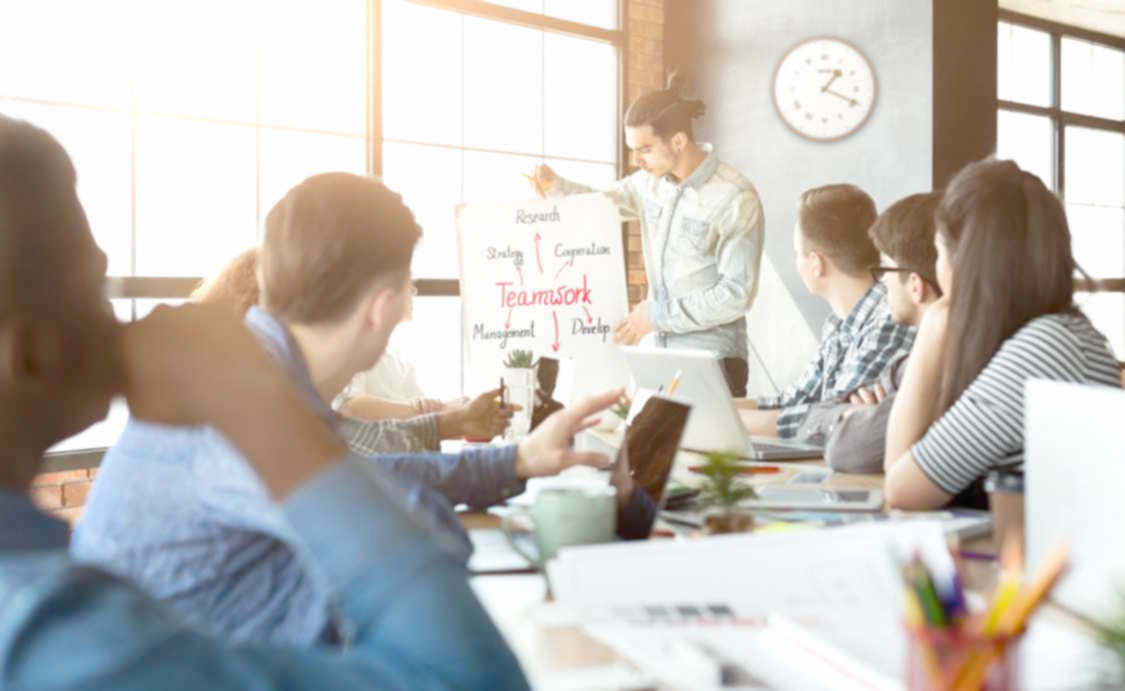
1:19
